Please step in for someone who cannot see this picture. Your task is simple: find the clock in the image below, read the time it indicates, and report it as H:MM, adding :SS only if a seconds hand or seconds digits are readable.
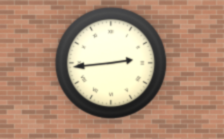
2:44
